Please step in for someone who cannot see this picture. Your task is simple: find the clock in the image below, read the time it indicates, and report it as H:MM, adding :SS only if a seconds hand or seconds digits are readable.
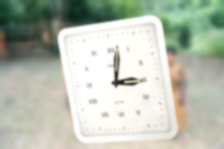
3:02
